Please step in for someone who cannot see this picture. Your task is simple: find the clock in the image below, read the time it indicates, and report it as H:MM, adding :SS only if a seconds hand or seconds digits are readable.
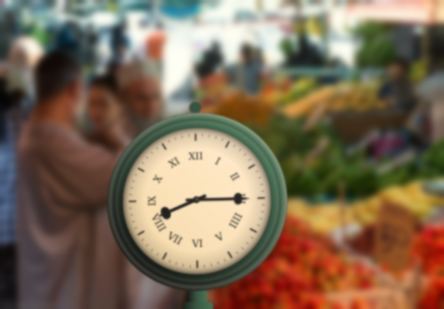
8:15
